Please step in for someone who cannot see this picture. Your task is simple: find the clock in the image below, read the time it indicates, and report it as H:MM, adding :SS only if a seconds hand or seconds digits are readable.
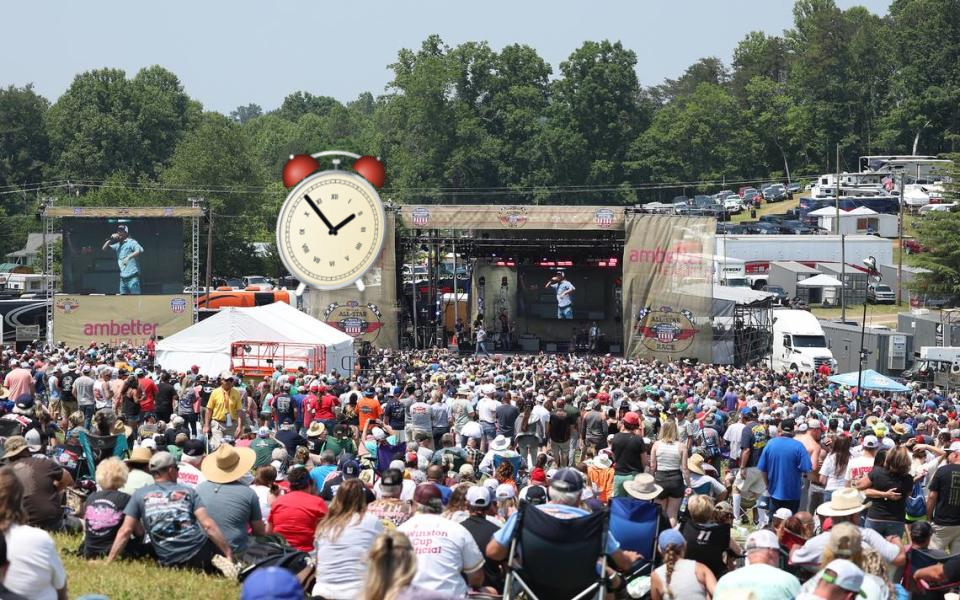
1:53
